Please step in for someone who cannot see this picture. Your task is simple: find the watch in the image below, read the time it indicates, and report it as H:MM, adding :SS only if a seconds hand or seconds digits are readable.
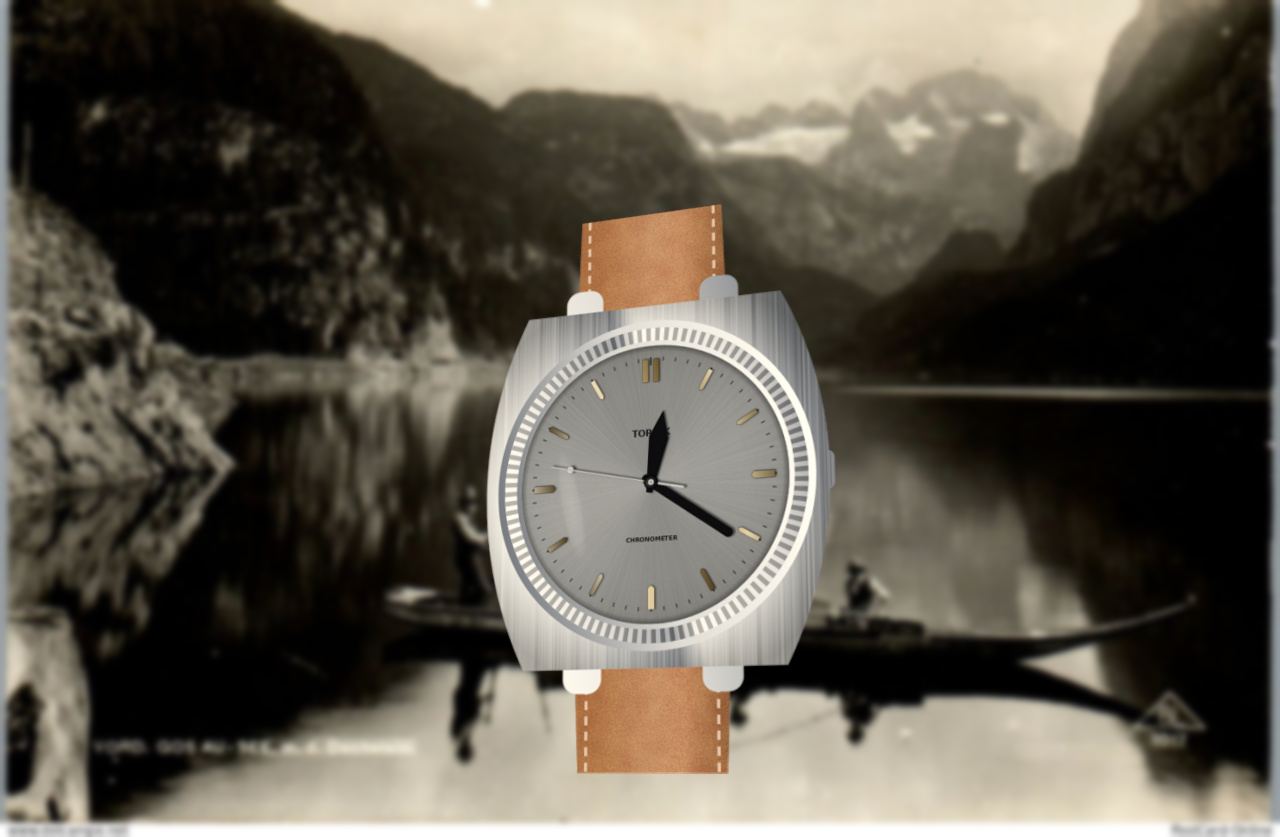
12:20:47
